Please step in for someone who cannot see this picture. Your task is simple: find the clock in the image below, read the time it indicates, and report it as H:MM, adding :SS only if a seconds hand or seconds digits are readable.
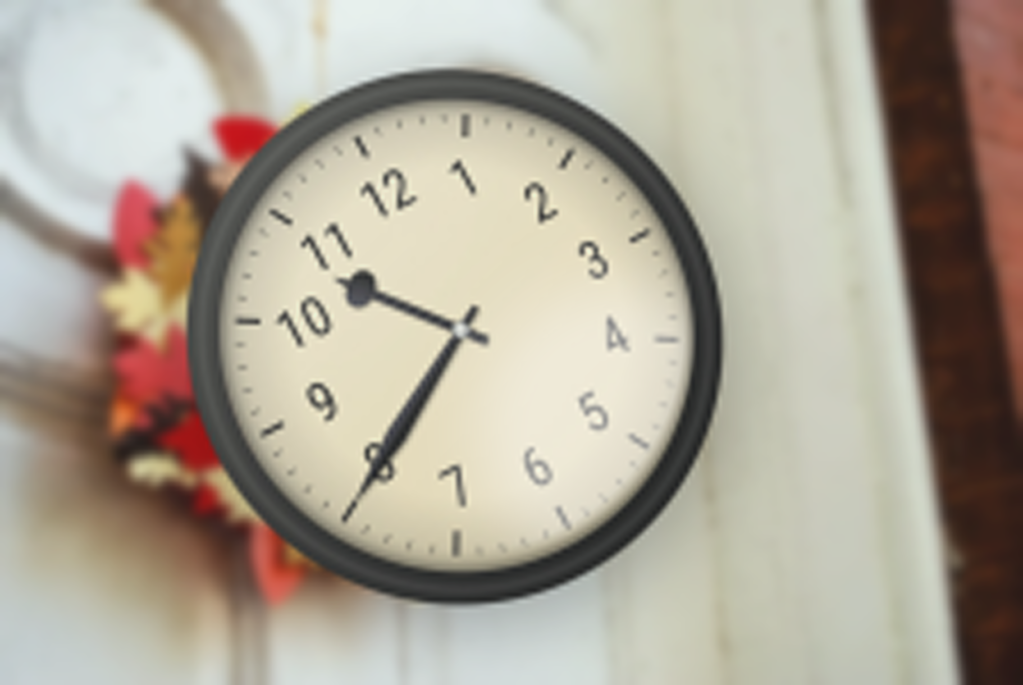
10:40
